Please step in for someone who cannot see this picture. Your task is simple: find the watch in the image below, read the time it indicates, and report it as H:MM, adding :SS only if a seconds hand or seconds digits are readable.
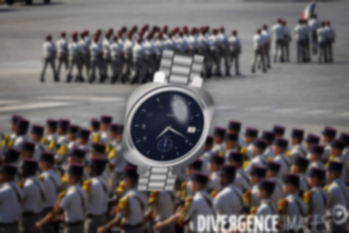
7:19
